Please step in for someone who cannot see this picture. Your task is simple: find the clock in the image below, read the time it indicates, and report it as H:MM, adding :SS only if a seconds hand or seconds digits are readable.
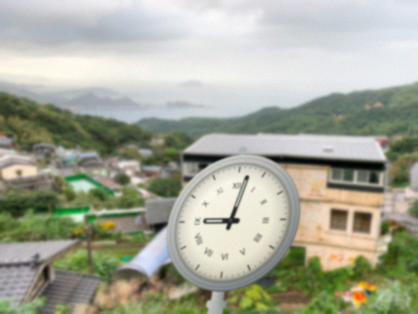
9:02
